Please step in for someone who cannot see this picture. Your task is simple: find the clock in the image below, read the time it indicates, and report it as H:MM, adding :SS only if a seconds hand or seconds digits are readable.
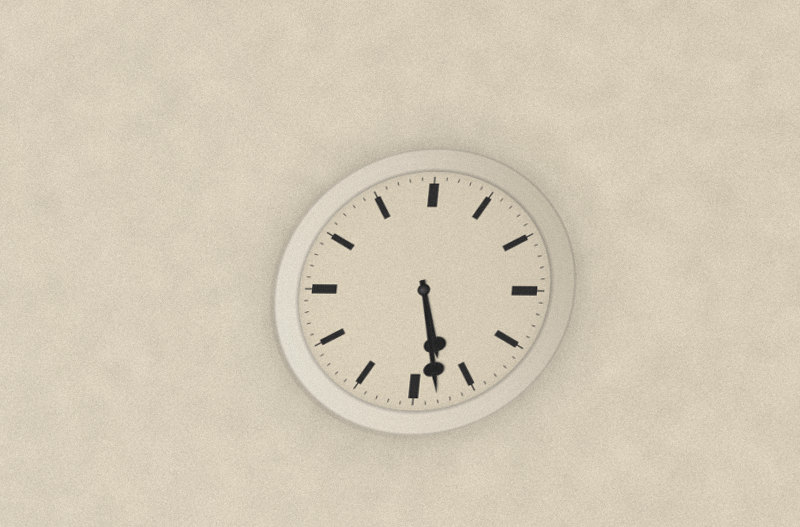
5:28
